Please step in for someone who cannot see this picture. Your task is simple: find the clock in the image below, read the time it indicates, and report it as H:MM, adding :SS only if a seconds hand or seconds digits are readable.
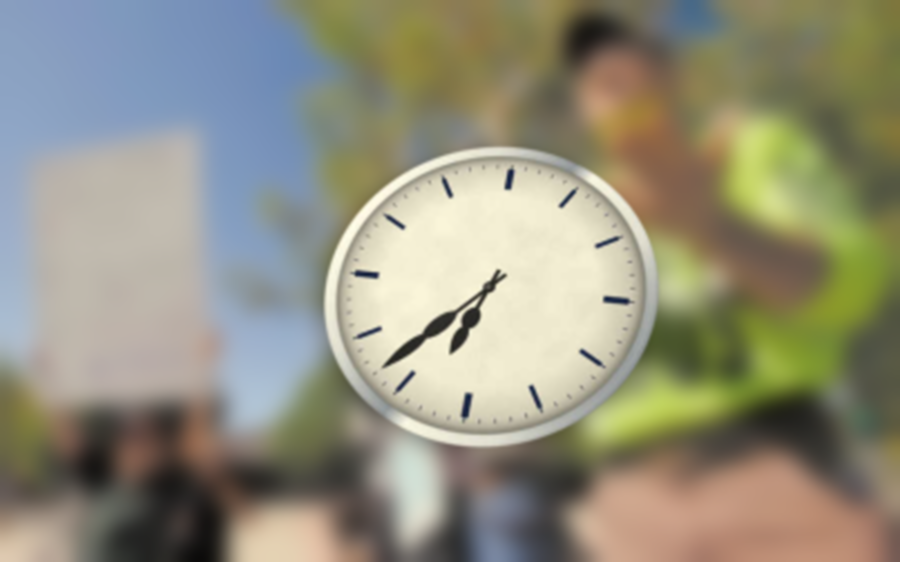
6:37
